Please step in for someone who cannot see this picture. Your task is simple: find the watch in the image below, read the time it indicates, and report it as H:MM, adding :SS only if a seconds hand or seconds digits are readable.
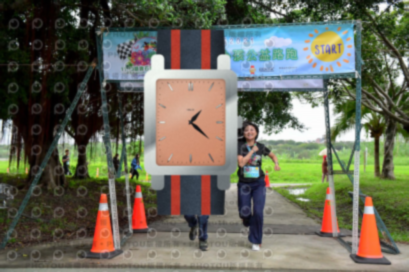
1:22
